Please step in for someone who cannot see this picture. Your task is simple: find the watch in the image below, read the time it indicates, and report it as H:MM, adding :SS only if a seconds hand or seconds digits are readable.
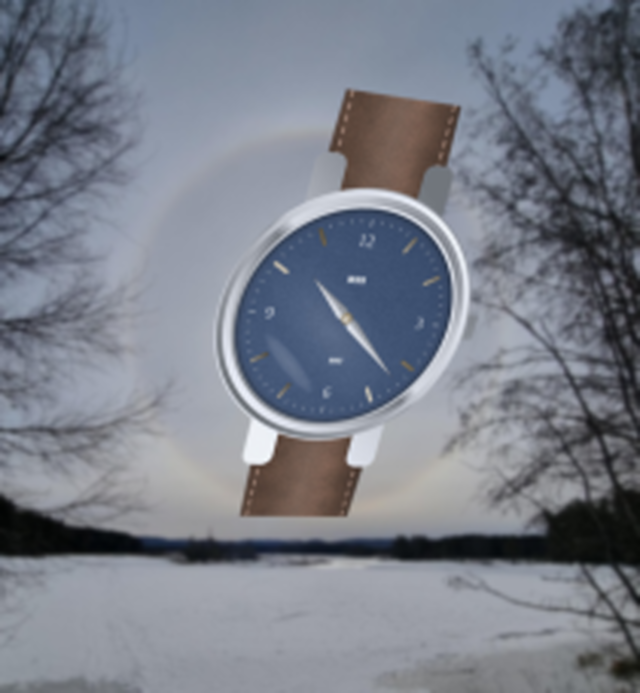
10:22
